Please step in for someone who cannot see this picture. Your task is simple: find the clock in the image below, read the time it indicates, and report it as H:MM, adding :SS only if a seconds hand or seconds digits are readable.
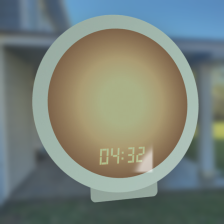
4:32
